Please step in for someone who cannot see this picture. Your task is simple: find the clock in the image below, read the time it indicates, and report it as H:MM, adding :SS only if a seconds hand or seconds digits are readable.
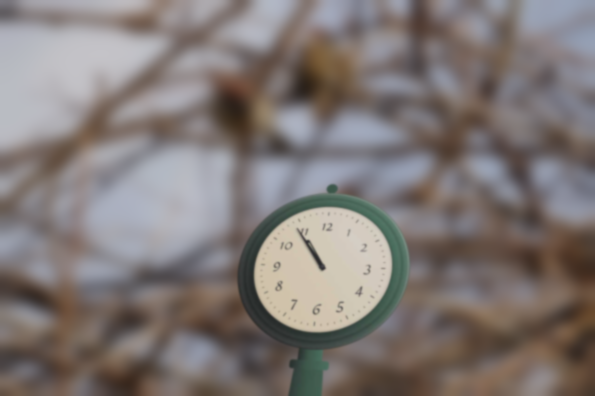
10:54
